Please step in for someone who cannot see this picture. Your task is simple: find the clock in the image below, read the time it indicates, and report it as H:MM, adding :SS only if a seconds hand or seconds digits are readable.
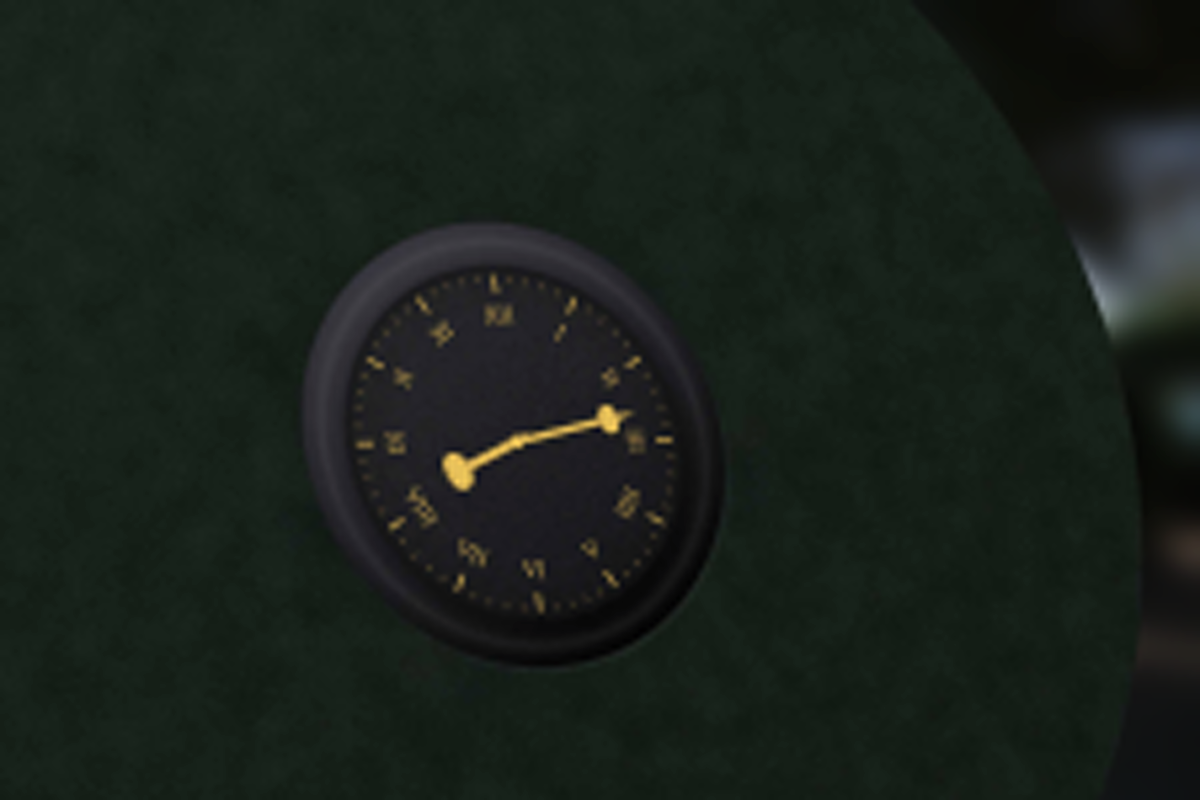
8:13
